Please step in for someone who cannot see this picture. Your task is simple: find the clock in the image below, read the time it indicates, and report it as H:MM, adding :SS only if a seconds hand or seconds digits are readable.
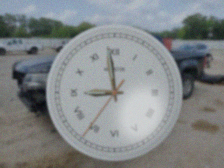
8:58:36
